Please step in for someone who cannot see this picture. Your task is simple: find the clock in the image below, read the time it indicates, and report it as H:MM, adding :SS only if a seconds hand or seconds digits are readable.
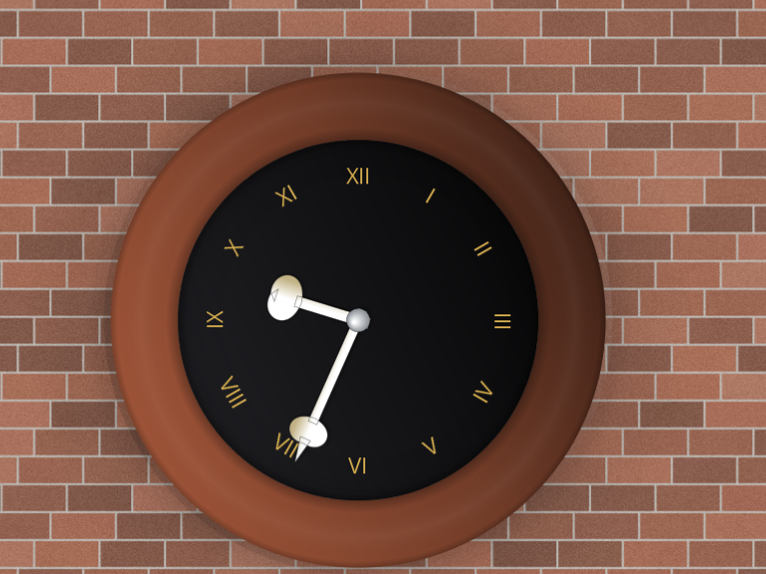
9:34
